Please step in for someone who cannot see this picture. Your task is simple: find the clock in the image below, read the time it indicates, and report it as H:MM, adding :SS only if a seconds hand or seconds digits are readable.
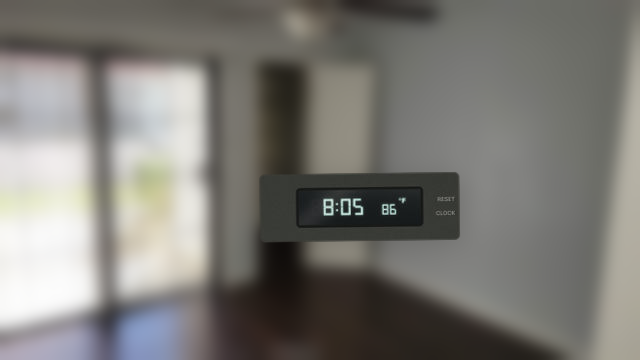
8:05
